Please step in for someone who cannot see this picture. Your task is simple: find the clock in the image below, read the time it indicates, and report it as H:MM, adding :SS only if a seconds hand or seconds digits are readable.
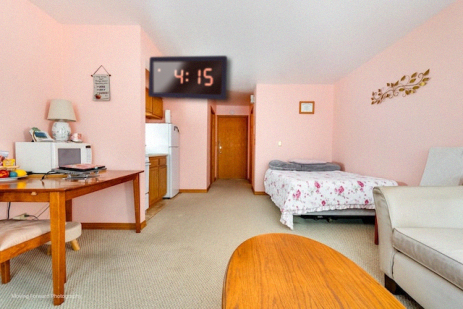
4:15
